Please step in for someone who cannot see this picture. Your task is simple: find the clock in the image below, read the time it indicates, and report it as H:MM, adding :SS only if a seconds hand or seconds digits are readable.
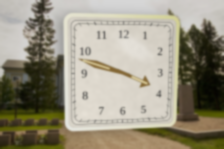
3:48
